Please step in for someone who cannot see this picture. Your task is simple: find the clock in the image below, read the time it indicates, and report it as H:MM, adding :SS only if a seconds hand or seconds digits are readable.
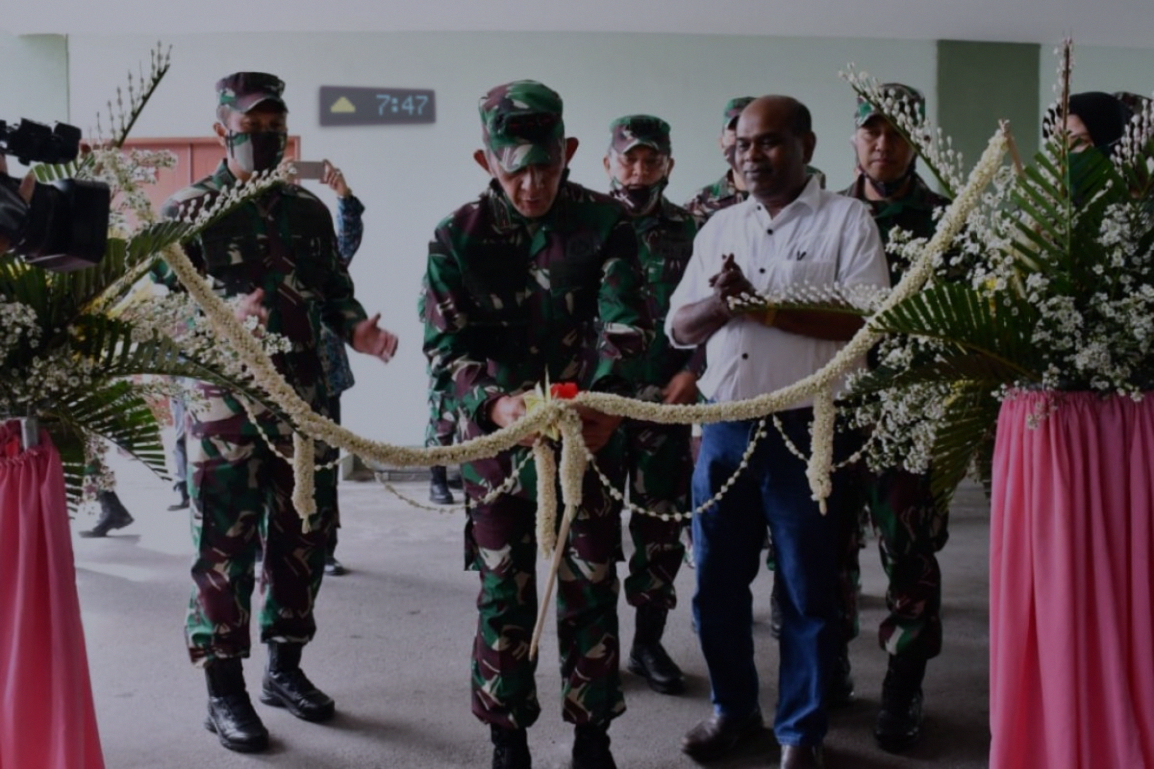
7:47
